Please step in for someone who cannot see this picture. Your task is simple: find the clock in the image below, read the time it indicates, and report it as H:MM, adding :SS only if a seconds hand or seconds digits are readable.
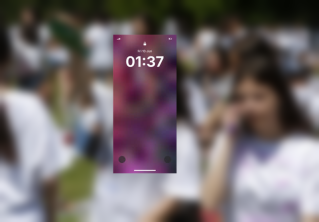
1:37
